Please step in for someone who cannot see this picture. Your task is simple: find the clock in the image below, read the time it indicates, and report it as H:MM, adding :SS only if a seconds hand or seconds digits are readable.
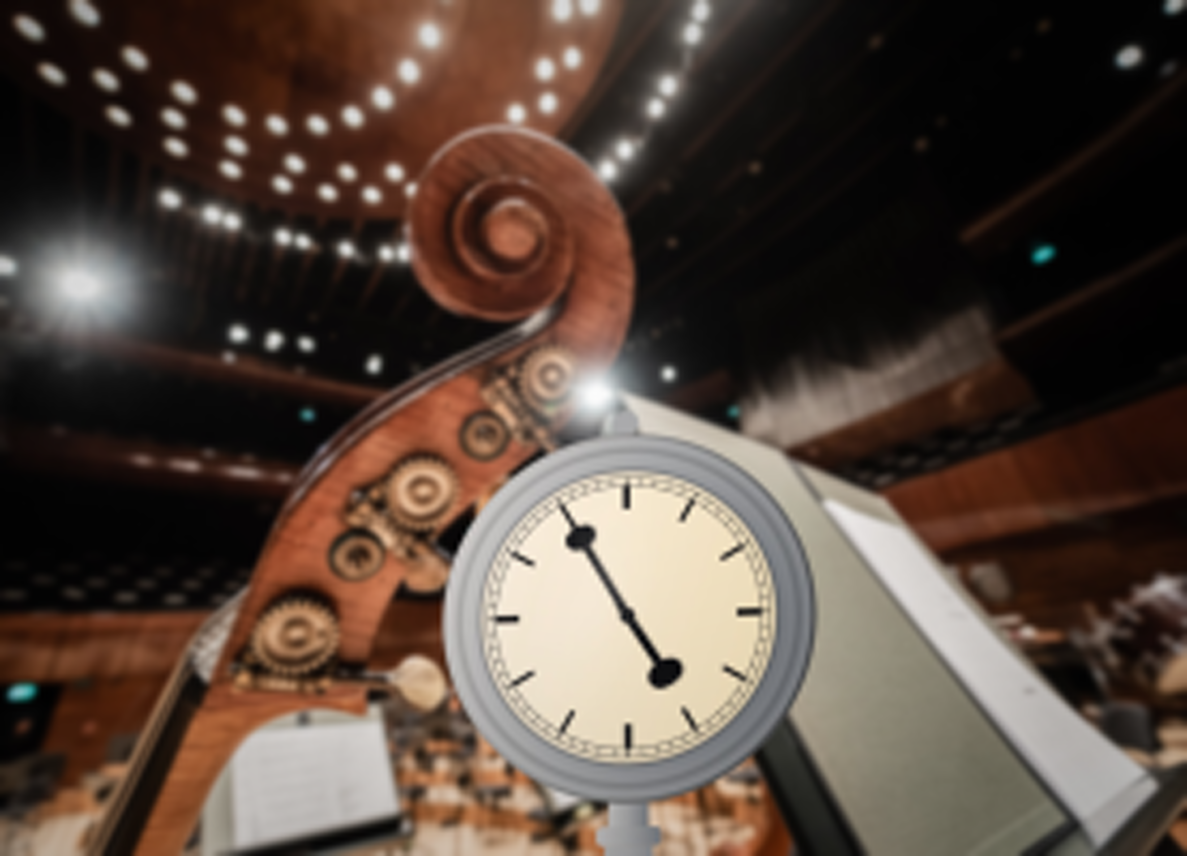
4:55
